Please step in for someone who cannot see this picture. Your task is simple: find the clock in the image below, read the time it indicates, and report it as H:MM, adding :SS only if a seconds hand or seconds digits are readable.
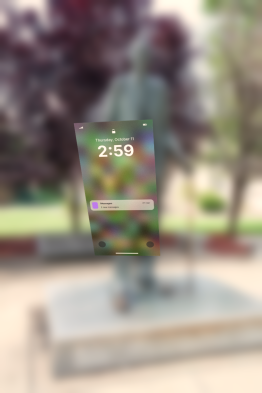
2:59
